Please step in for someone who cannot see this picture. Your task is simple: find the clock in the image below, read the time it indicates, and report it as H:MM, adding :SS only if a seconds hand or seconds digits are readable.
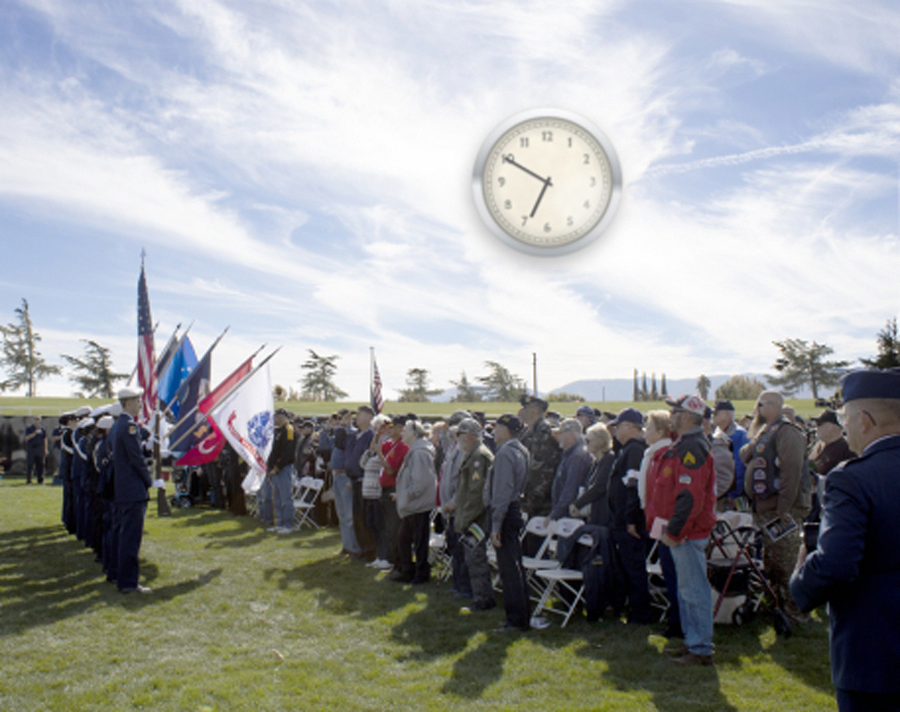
6:50
